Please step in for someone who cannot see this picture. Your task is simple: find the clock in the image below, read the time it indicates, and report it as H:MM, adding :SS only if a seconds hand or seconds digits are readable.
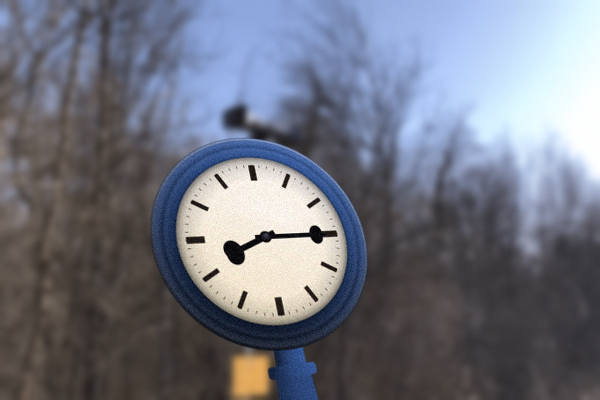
8:15
